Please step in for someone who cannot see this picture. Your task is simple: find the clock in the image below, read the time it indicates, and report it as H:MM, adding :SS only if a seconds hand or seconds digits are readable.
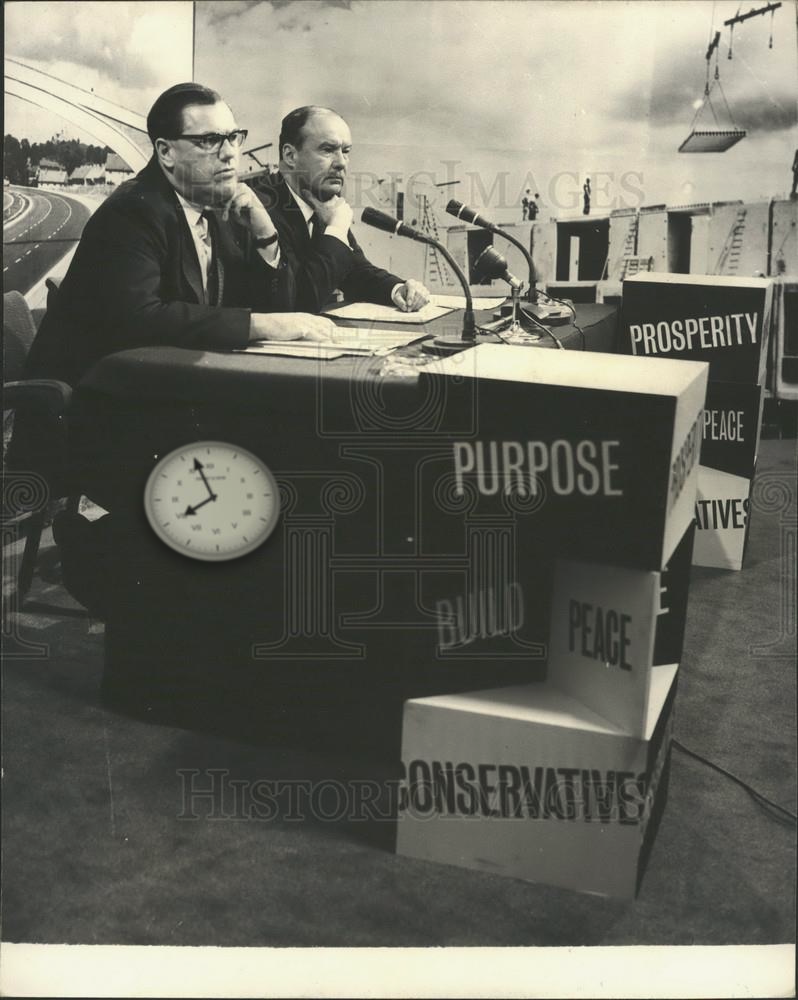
7:57
